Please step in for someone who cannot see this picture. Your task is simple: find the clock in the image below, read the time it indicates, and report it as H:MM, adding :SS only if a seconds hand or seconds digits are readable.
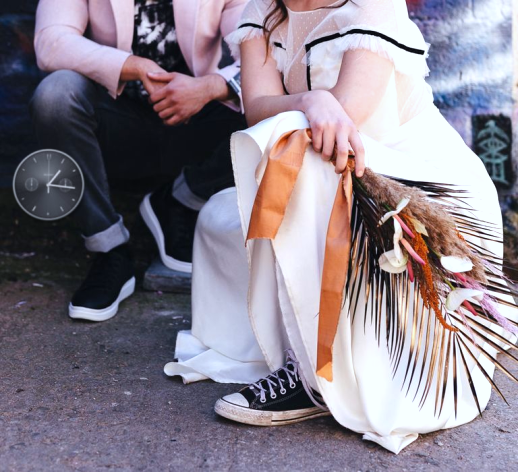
1:16
